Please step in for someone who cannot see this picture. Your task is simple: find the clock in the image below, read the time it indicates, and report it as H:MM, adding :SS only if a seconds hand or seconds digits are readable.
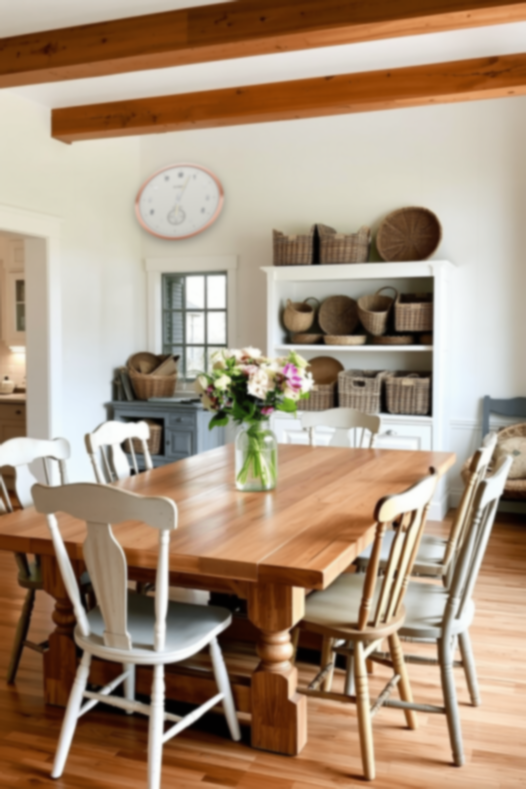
6:03
